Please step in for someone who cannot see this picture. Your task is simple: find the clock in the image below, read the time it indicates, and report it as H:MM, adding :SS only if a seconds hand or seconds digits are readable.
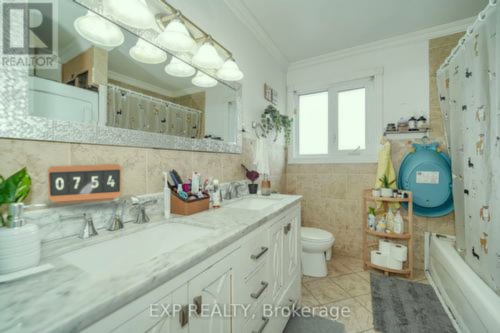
7:54
